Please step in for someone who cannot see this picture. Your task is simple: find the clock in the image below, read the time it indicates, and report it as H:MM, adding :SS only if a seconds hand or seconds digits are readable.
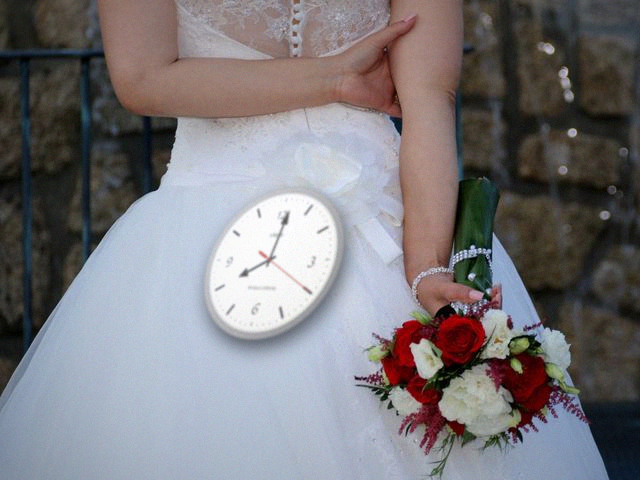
8:01:20
